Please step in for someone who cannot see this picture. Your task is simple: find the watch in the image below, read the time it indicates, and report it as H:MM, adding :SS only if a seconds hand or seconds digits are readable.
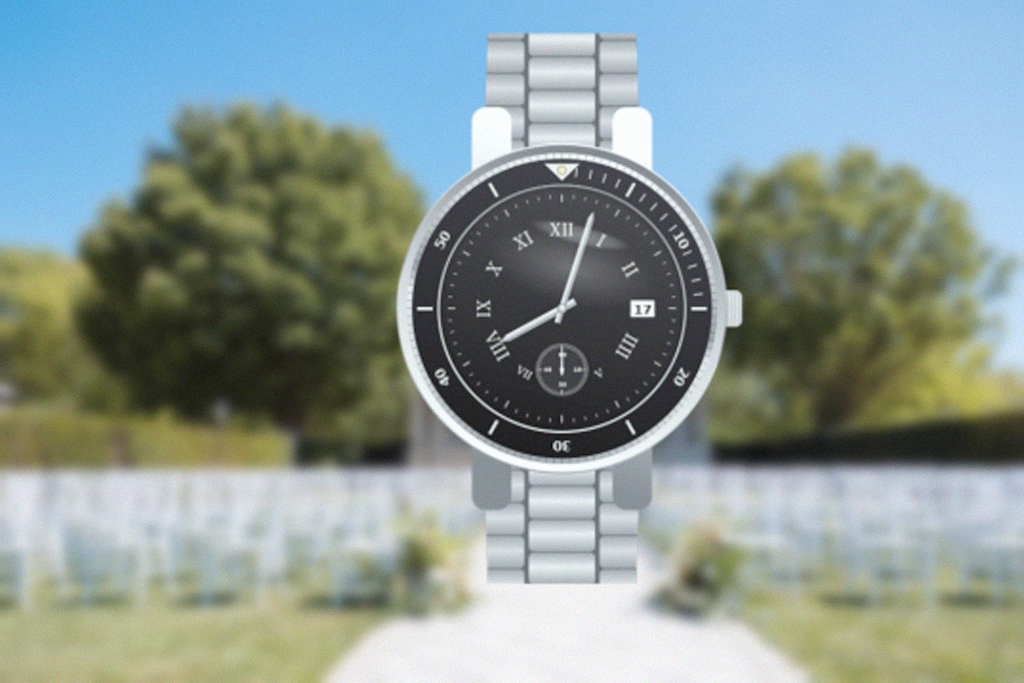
8:03
